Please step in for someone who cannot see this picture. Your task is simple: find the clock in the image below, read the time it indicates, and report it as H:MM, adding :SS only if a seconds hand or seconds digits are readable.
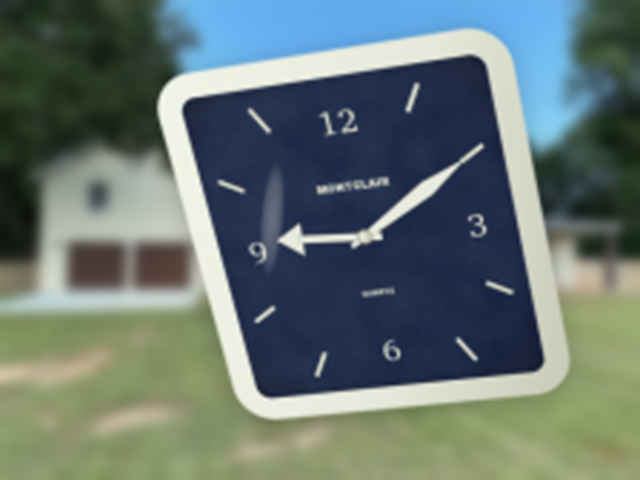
9:10
